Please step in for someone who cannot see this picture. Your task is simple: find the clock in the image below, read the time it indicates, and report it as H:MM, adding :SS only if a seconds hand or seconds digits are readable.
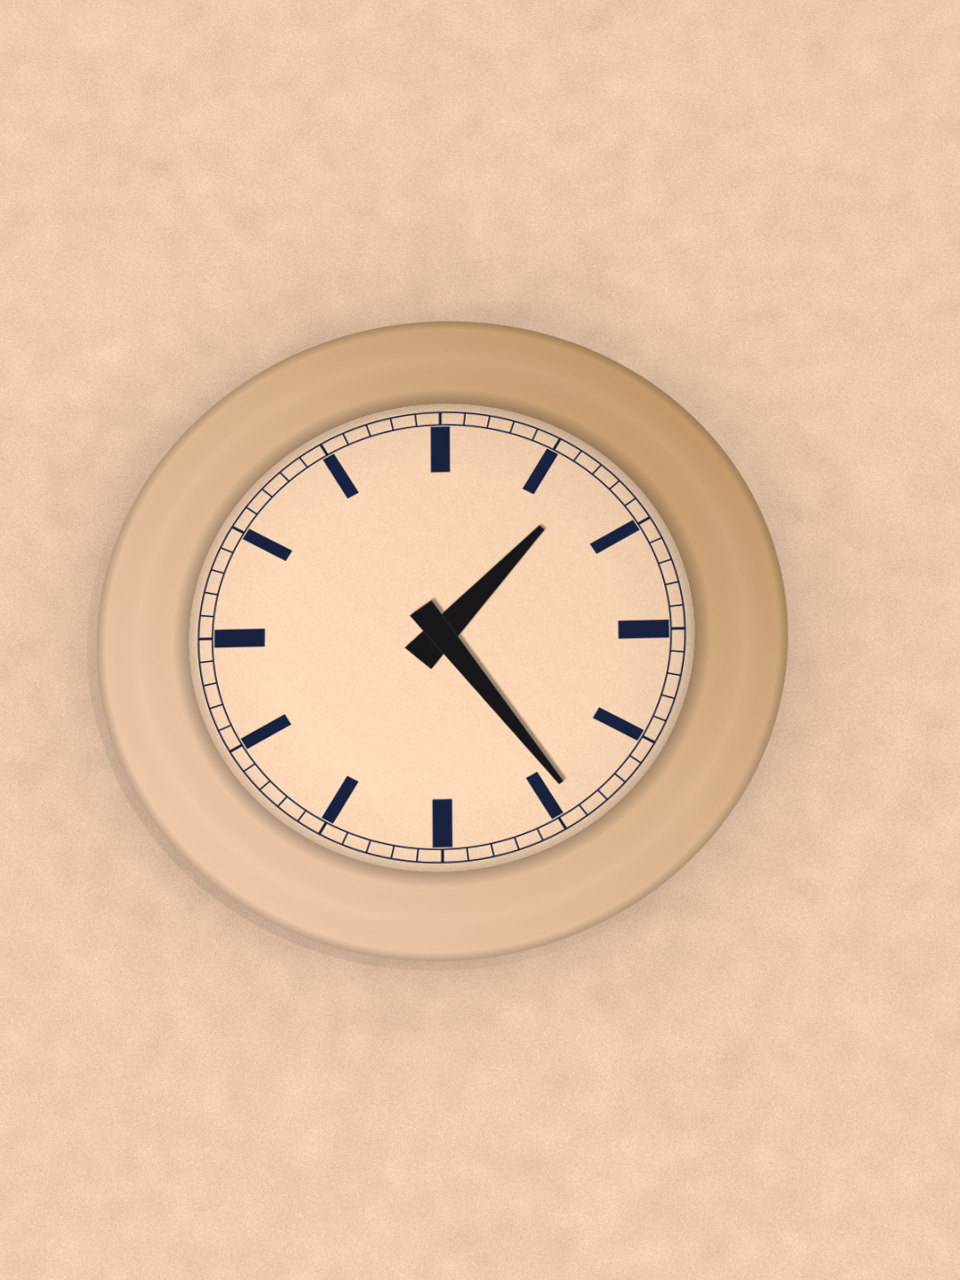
1:24
